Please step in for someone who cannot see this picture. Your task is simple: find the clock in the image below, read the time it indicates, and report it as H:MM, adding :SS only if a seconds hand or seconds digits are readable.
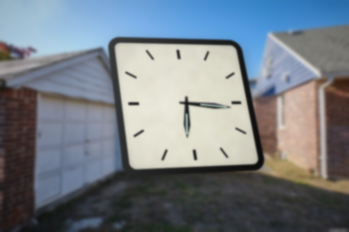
6:16
